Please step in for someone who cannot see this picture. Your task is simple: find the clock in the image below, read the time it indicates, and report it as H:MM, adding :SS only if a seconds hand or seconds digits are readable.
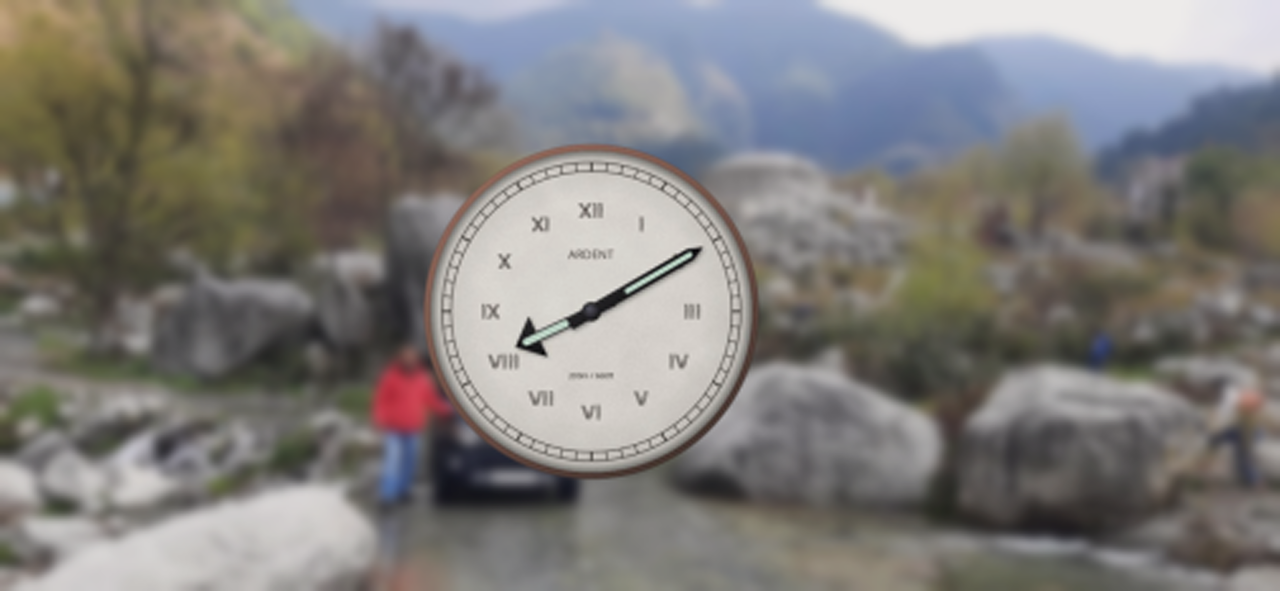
8:10
